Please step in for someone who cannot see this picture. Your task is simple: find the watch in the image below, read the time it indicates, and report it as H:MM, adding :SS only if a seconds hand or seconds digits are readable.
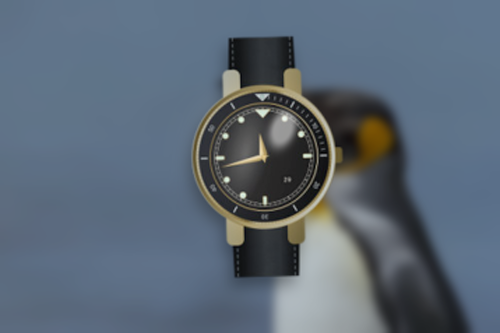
11:43
